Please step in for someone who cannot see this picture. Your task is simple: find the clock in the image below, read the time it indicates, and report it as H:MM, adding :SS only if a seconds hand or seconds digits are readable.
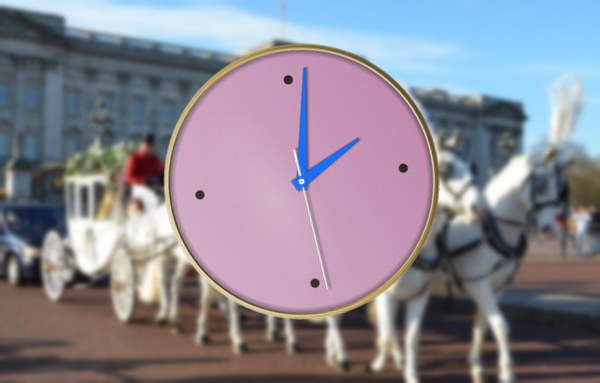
2:01:29
